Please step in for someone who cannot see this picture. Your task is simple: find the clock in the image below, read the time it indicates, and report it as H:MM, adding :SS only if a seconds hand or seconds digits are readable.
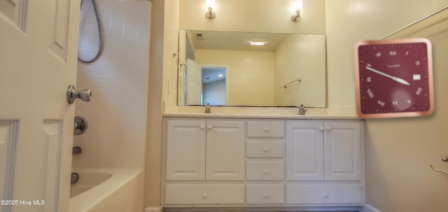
3:49
